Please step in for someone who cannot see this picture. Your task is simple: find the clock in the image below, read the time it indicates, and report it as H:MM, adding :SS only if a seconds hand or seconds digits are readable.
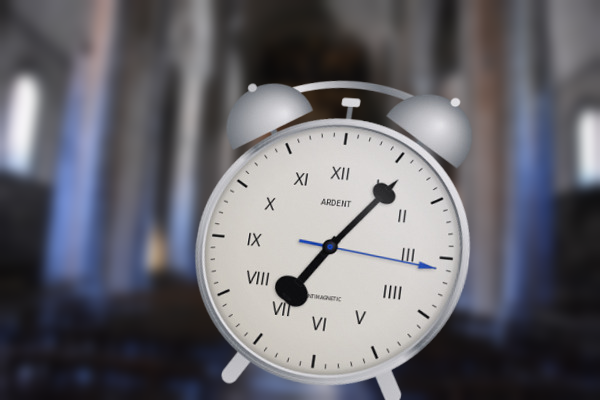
7:06:16
